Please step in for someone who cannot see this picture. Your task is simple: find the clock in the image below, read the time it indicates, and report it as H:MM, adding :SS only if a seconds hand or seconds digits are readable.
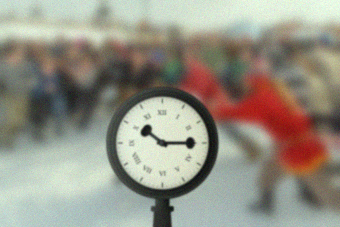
10:15
